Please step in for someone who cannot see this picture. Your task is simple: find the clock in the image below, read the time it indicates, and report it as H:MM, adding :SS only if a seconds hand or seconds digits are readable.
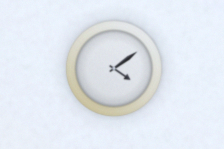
4:09
